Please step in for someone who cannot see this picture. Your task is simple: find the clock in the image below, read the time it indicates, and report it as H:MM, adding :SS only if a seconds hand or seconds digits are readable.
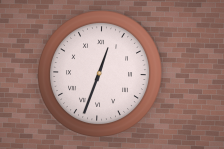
12:33
